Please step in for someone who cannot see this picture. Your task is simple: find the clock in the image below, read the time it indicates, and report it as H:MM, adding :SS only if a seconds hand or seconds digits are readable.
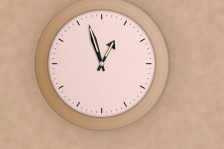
12:57
